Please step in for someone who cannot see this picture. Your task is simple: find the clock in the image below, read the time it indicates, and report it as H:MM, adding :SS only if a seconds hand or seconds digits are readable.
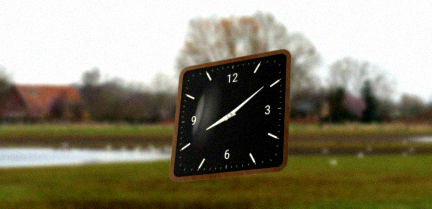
8:09
